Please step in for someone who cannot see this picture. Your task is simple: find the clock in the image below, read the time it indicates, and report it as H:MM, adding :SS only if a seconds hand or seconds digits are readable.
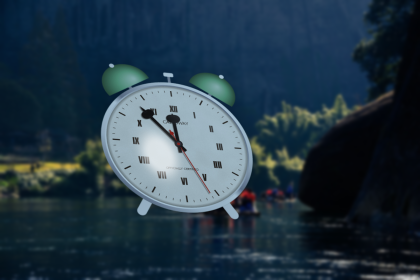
11:53:26
